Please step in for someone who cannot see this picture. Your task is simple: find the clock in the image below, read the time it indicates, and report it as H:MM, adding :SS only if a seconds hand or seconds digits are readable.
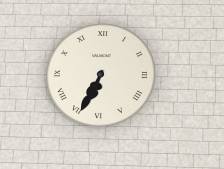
6:34
